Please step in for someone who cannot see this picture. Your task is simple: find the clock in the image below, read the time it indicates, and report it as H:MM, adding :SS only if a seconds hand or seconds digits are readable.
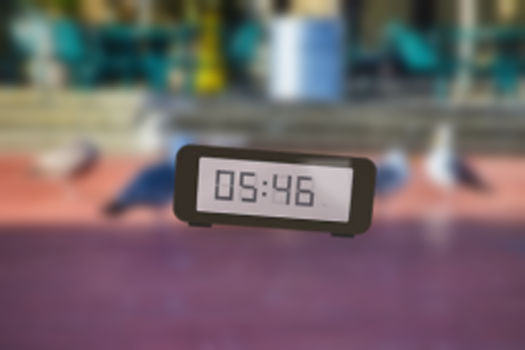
5:46
